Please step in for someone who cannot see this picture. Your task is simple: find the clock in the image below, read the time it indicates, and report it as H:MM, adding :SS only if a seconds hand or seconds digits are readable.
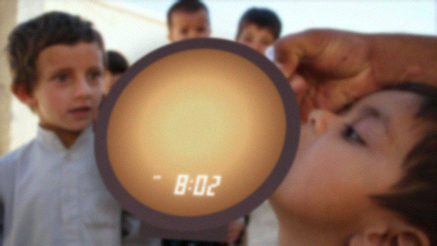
8:02
